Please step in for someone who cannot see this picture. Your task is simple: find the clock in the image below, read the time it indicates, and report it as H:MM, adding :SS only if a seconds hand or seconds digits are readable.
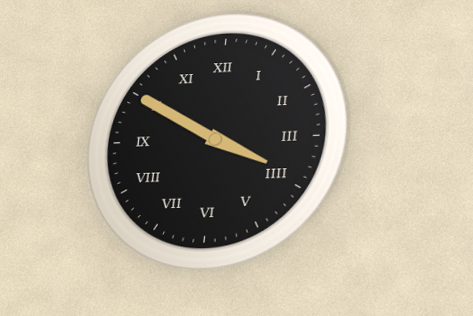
3:50
